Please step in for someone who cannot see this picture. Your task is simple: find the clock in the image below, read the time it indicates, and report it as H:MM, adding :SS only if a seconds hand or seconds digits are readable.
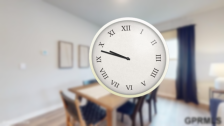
9:48
